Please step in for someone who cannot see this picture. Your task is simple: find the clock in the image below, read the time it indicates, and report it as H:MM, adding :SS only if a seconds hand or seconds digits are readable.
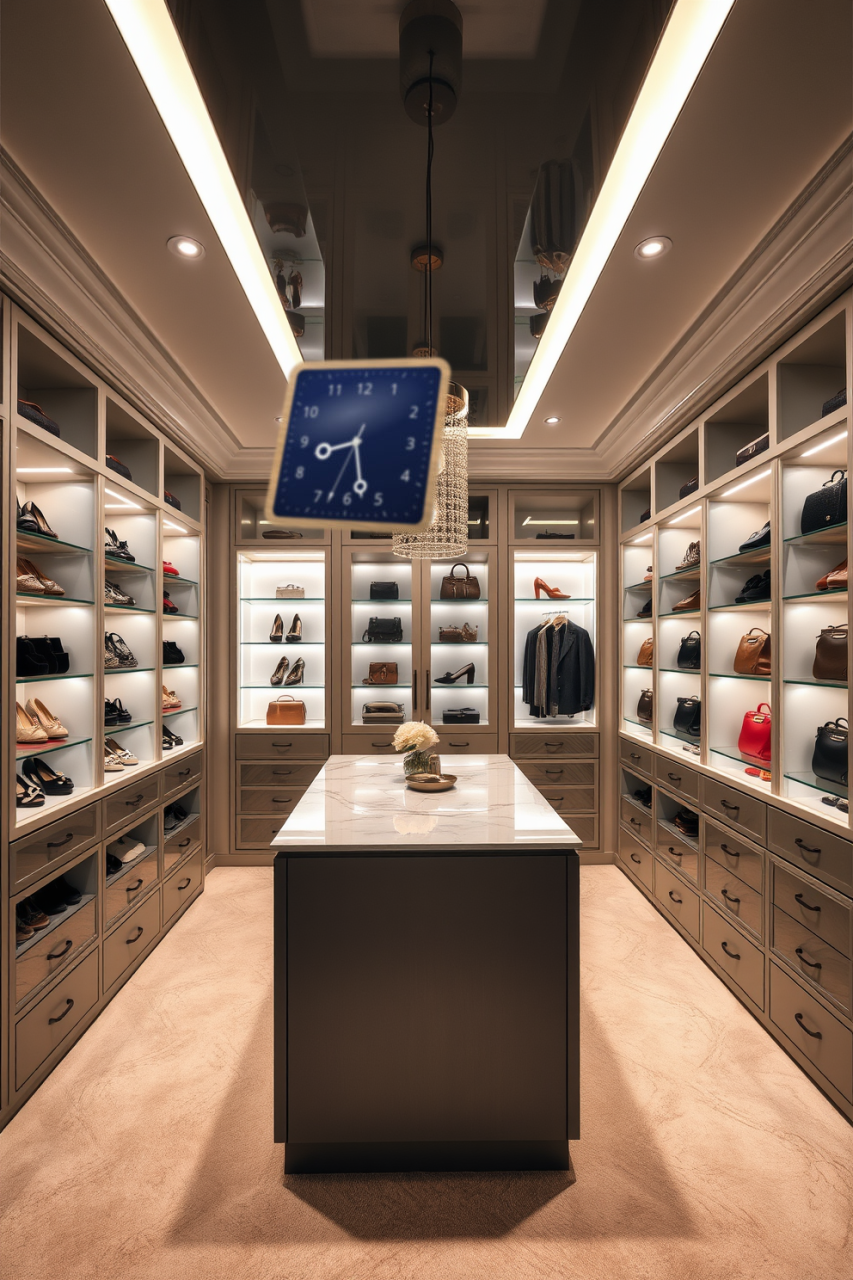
8:27:33
